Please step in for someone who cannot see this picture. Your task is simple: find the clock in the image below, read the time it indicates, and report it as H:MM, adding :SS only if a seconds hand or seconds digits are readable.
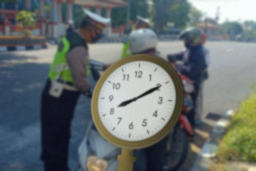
8:10
